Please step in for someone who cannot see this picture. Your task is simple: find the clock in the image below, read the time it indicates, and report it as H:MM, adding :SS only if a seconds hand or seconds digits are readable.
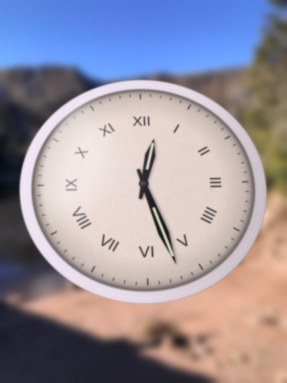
12:27
